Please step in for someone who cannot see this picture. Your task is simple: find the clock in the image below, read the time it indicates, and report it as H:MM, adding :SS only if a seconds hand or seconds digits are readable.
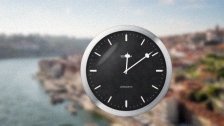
12:09
